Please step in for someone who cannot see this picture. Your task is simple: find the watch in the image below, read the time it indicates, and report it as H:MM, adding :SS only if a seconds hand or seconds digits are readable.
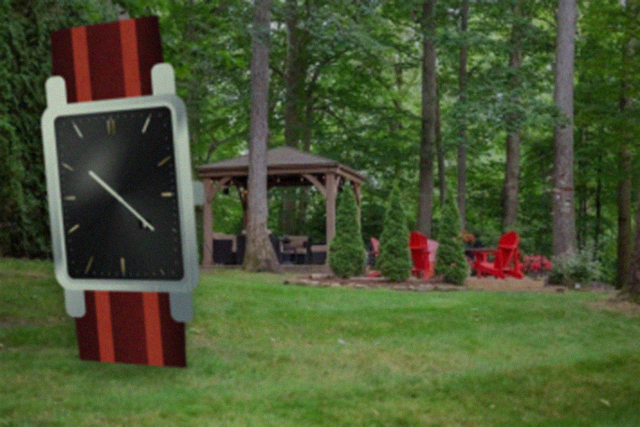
10:22
